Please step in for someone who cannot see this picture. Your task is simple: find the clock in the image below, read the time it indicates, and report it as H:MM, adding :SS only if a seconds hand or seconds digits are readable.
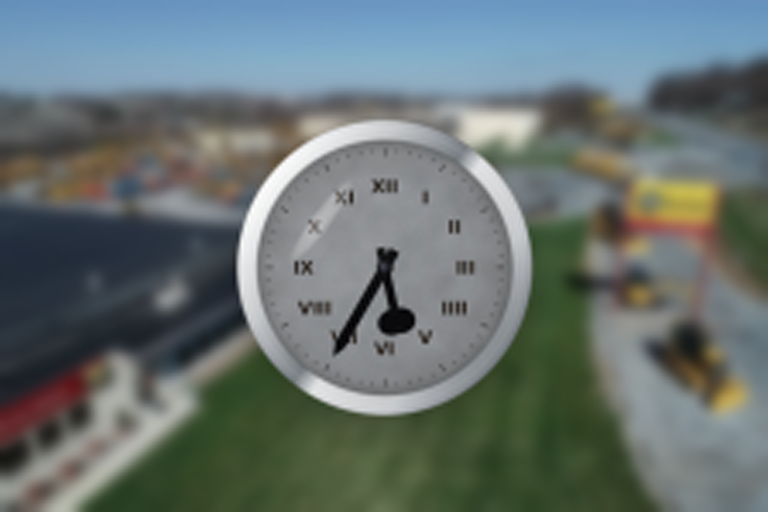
5:35
